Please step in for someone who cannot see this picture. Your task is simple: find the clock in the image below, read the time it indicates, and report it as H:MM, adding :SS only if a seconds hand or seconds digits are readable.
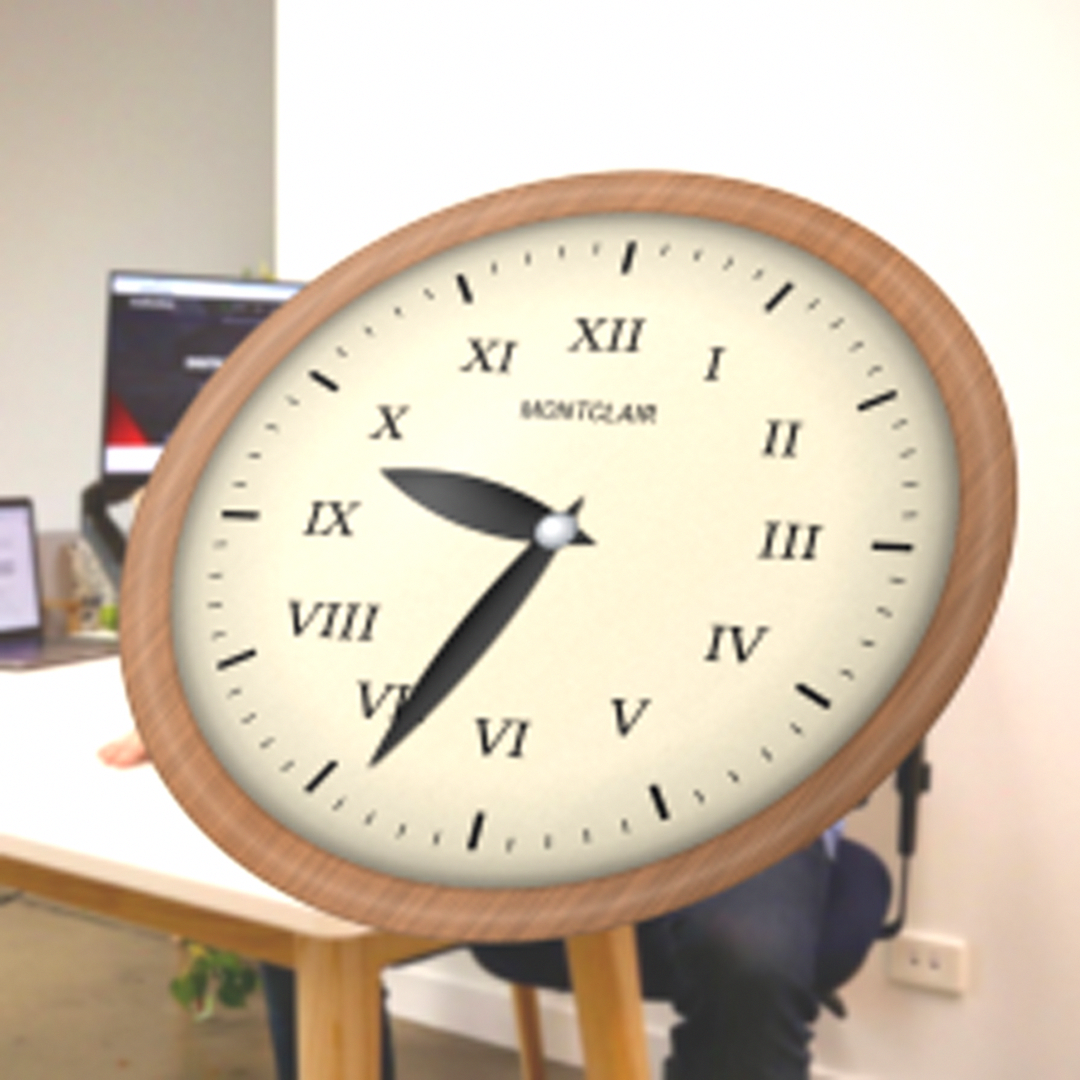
9:34
